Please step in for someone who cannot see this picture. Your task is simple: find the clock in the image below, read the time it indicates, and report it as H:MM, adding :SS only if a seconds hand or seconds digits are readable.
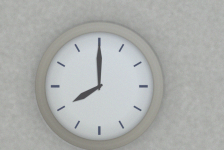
8:00
